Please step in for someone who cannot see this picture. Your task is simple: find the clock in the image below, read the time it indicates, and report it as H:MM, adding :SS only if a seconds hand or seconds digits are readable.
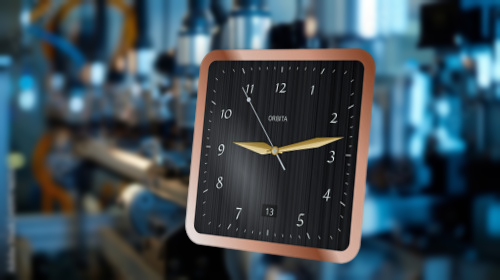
9:12:54
